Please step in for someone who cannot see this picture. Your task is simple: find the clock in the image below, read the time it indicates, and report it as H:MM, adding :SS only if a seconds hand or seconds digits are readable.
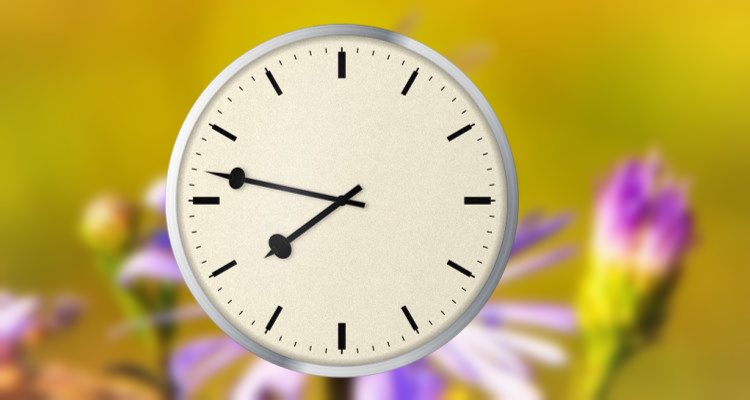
7:47
